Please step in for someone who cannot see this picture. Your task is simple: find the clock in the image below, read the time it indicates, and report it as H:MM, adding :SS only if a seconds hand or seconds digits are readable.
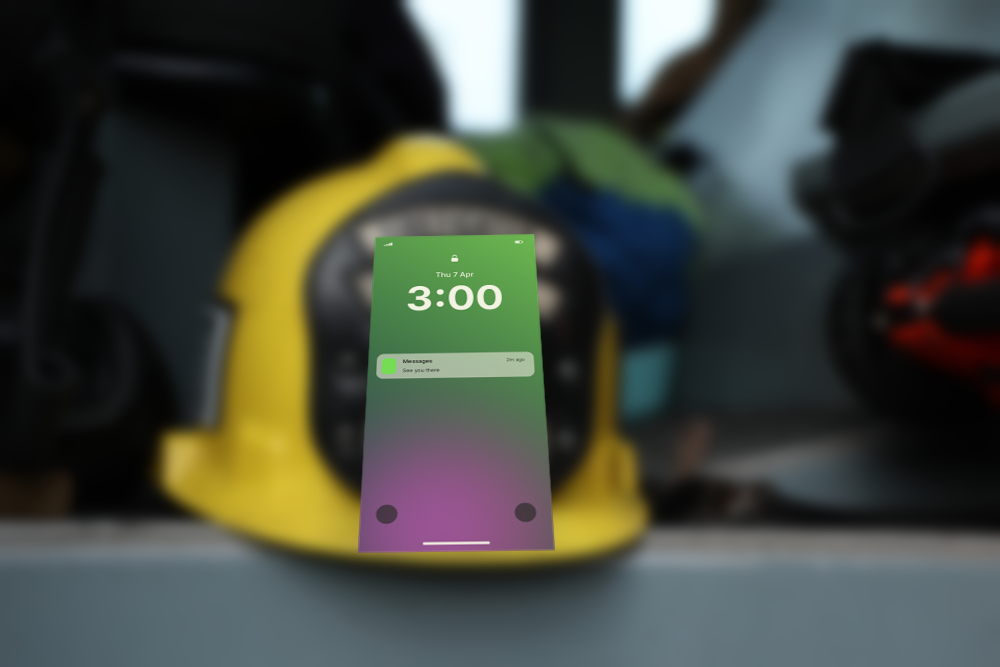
3:00
